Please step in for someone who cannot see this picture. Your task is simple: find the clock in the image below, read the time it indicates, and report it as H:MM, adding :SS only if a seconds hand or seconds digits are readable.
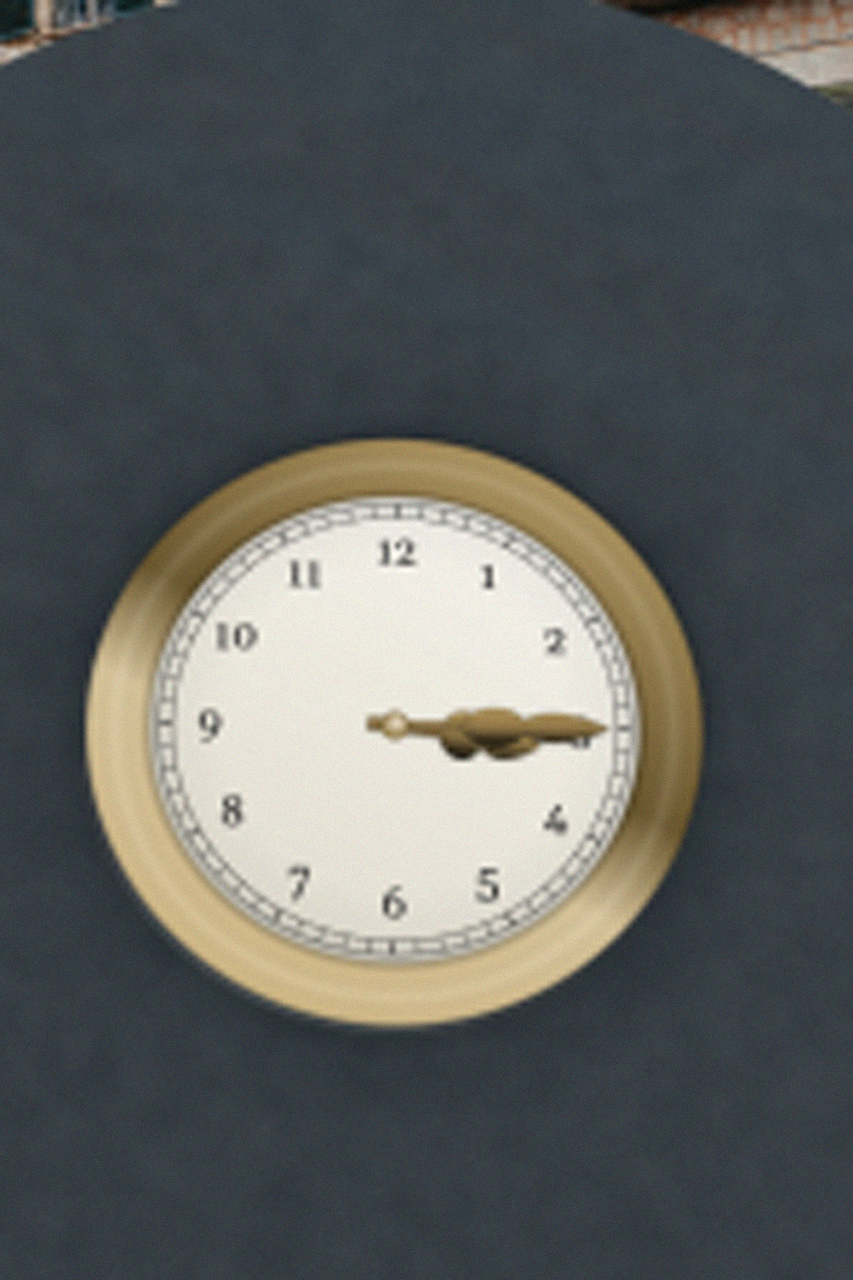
3:15
